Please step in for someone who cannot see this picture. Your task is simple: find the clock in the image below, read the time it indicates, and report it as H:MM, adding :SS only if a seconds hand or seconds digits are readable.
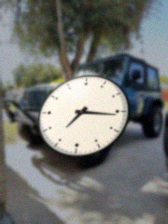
7:16
